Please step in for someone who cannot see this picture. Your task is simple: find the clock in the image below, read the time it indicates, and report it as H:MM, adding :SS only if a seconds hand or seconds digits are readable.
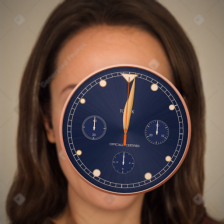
12:01
